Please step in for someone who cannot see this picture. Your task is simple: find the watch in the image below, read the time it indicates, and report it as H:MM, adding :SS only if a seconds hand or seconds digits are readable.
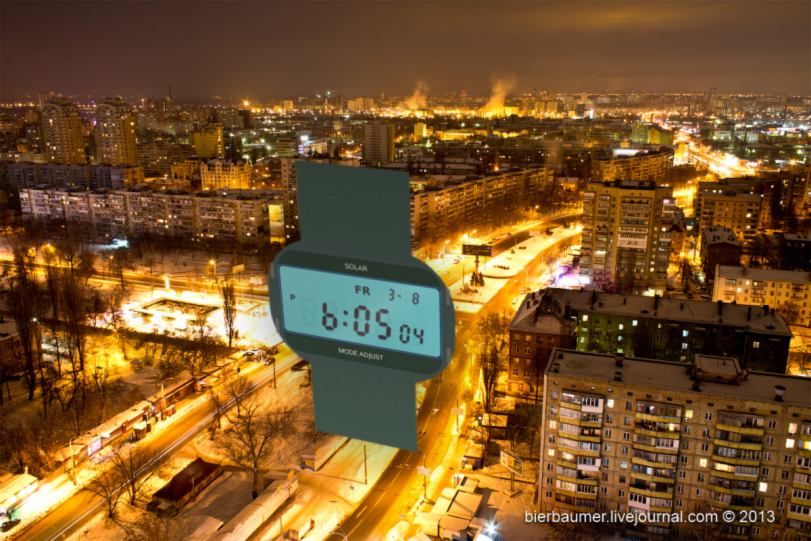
6:05:04
